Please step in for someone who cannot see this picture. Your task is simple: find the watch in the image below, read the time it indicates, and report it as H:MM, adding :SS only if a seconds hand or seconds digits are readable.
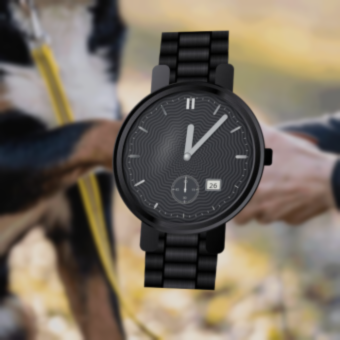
12:07
